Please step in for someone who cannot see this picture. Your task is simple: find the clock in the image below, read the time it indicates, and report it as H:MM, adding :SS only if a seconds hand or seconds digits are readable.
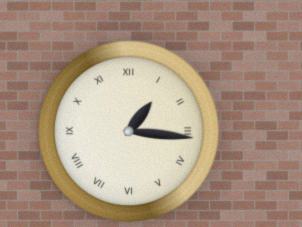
1:16
